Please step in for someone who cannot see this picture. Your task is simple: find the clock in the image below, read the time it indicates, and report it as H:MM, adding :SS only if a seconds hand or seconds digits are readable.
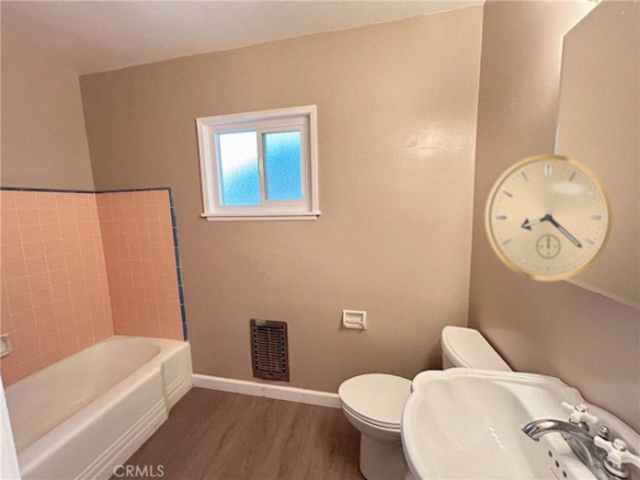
8:22
